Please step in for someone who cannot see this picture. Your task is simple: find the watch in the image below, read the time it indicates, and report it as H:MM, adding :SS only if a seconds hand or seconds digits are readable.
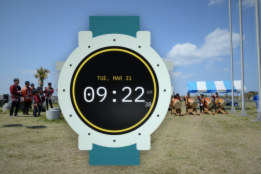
9:22
